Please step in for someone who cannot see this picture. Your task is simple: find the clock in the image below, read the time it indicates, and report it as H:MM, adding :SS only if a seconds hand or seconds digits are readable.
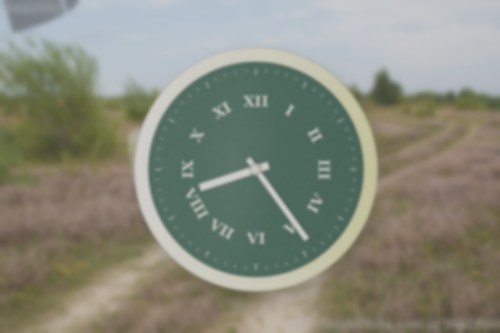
8:24
